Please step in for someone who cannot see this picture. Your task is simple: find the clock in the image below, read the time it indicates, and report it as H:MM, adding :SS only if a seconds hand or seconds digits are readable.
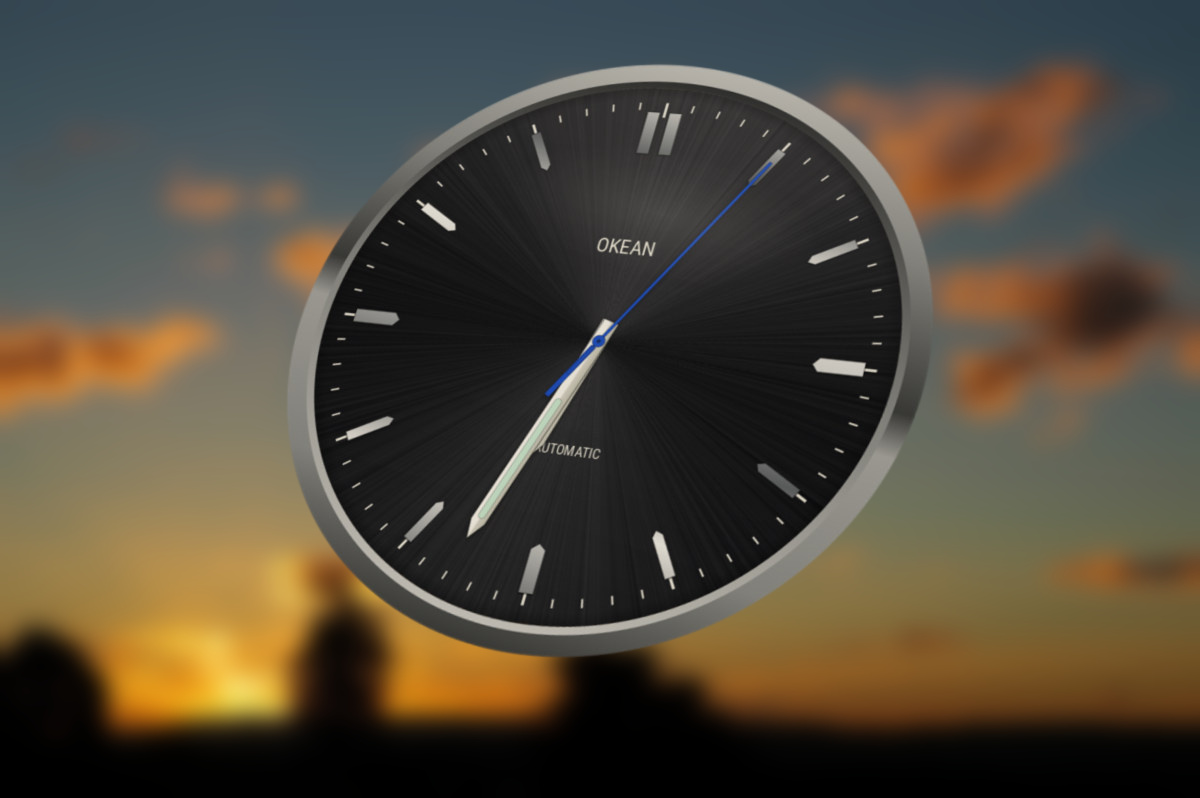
6:33:05
